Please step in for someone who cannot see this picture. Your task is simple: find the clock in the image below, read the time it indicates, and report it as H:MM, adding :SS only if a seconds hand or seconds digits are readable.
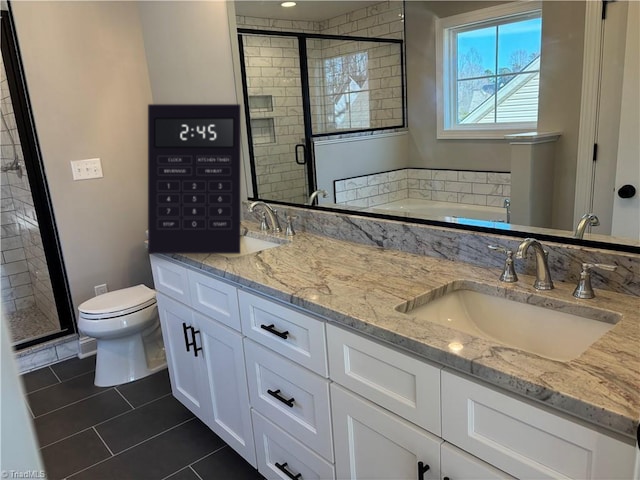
2:45
